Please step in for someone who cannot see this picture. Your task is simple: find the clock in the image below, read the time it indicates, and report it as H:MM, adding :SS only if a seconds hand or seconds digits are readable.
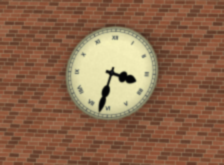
3:32
